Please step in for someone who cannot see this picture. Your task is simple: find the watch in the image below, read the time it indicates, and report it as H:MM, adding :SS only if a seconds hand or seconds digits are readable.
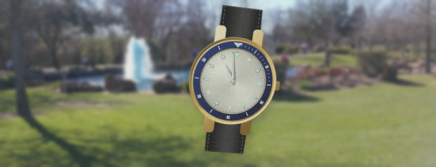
10:59
